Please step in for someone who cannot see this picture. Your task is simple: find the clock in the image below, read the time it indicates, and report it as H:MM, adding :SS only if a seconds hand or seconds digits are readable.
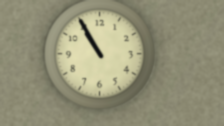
10:55
